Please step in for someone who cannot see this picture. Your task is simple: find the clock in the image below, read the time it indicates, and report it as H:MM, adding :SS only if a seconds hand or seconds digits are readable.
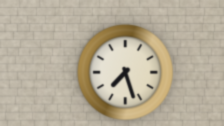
7:27
